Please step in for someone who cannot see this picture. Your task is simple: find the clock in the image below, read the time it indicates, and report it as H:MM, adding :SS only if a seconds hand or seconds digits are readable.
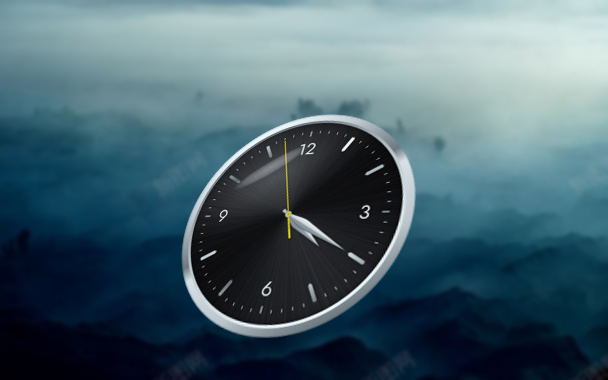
4:19:57
